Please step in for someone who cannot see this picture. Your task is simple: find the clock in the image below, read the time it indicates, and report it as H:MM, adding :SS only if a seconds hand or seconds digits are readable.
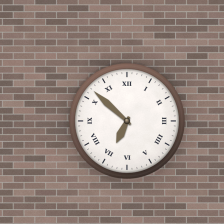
6:52
